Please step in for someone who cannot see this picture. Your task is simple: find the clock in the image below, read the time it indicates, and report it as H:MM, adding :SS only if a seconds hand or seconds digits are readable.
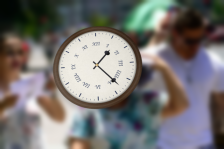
1:23
